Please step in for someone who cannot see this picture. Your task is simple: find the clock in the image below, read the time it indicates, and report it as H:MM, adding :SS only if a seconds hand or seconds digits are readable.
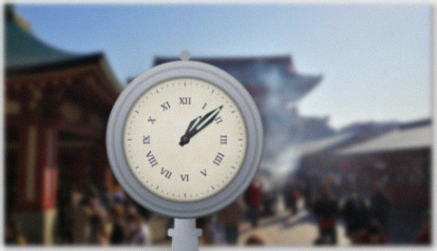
1:08
